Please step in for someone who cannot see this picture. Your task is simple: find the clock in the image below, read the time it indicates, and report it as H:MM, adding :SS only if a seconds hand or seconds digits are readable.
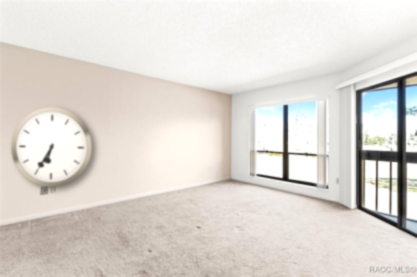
6:35
